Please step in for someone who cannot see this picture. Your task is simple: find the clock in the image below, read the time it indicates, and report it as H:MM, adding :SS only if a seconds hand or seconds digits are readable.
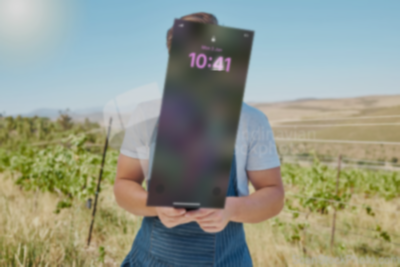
10:41
